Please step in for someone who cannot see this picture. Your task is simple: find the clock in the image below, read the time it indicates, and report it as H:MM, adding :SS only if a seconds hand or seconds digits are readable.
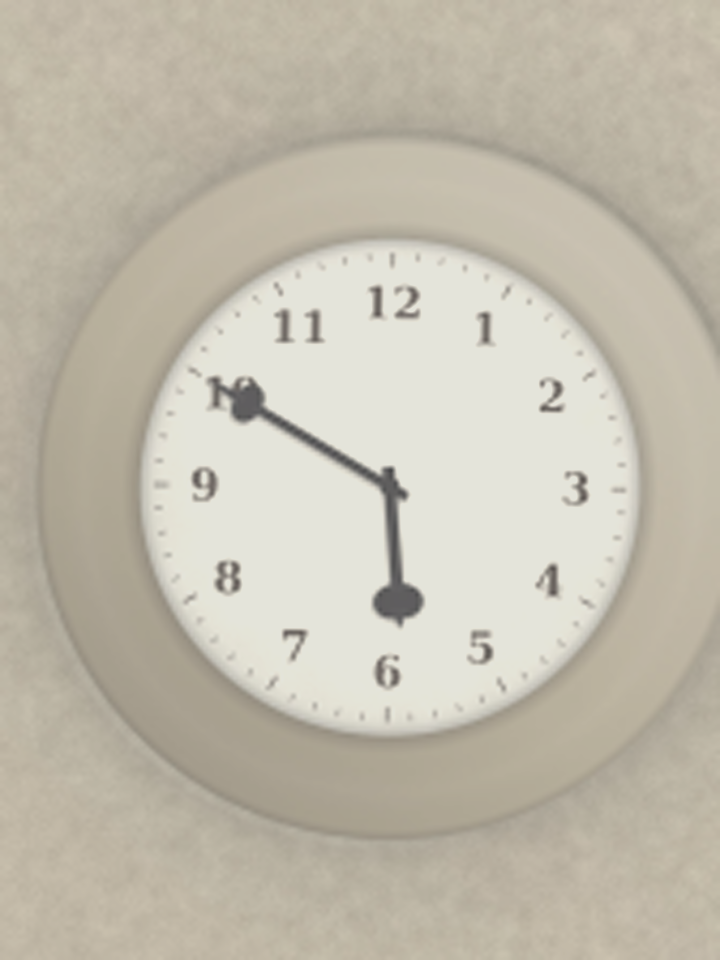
5:50
